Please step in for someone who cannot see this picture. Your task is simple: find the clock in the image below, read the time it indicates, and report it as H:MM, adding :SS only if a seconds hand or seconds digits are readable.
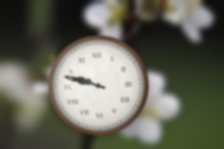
9:48
